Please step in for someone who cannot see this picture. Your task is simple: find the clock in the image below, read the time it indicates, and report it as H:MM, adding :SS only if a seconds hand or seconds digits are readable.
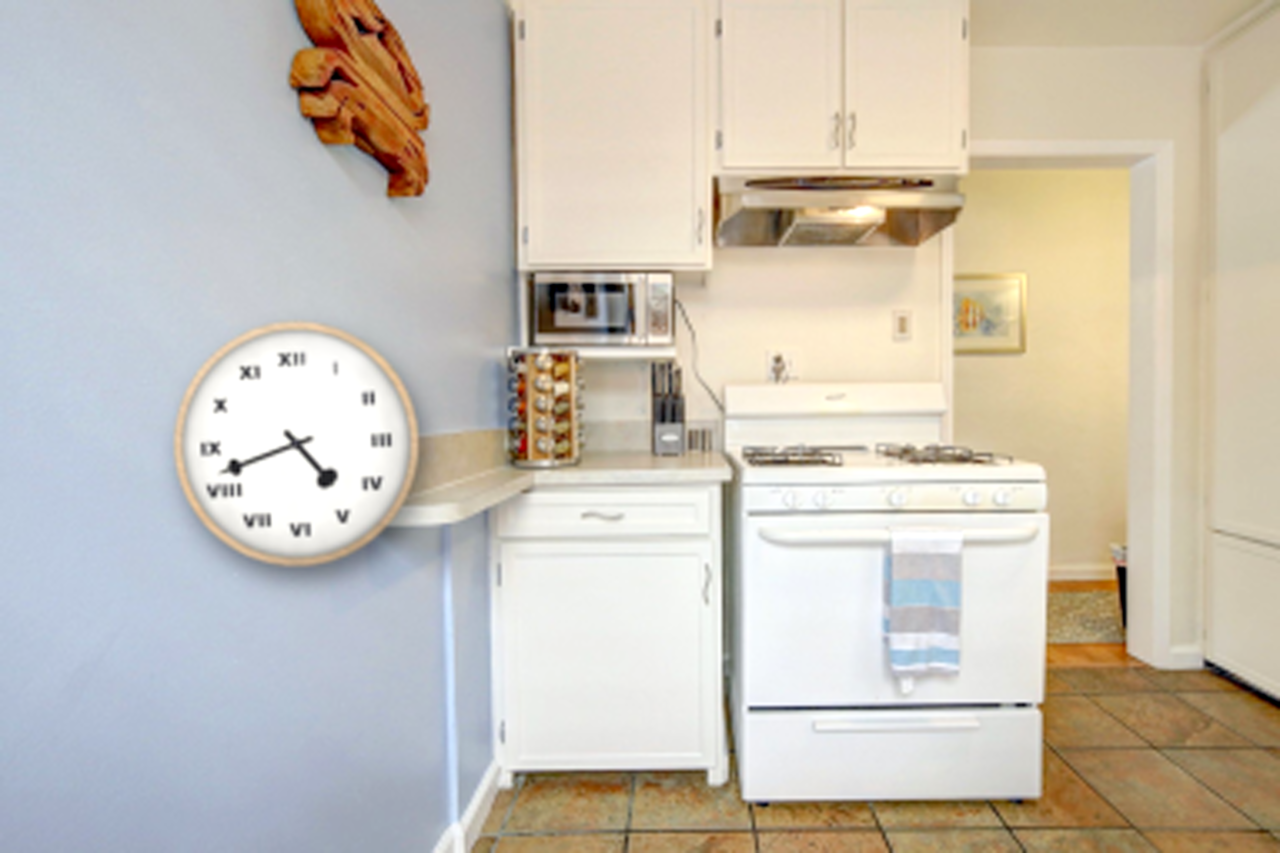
4:42
